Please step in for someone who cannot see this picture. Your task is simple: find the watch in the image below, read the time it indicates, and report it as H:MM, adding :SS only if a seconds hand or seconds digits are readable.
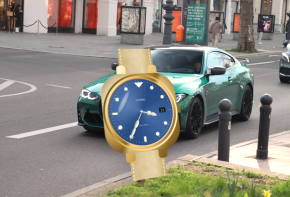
3:35
